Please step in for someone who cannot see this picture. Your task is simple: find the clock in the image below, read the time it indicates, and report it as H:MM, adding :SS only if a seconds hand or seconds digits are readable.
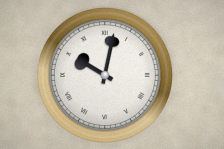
10:02
